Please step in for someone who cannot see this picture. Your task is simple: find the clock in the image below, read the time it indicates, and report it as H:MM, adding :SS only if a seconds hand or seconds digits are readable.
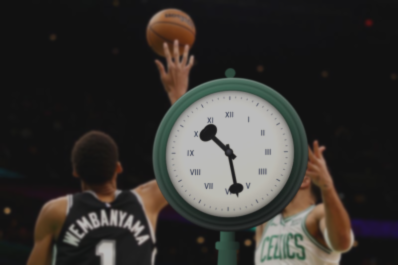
10:28
